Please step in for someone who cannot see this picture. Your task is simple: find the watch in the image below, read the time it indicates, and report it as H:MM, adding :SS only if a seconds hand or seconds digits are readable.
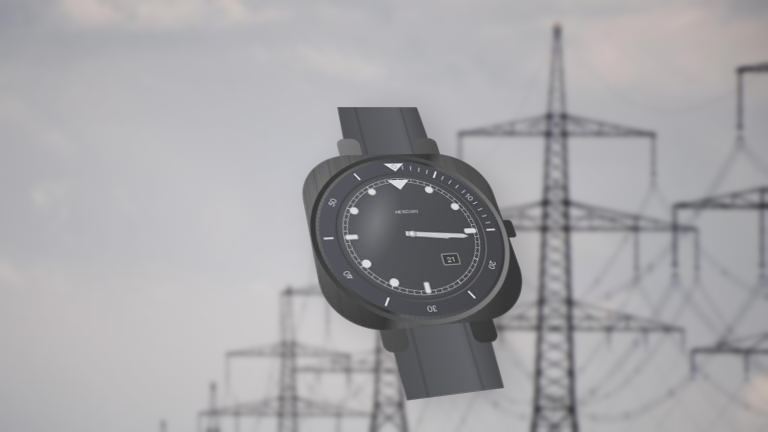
3:16
